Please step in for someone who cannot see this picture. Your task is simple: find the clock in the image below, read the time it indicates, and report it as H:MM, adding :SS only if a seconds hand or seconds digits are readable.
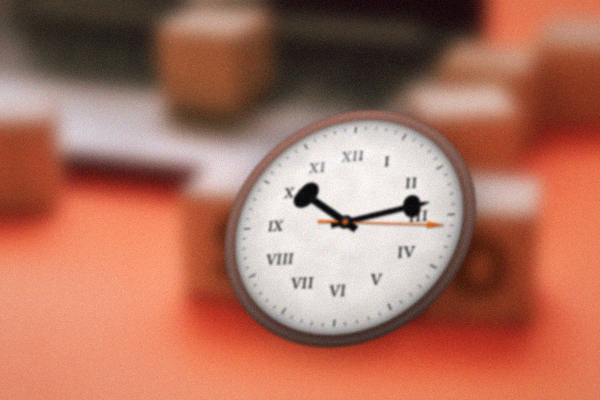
10:13:16
